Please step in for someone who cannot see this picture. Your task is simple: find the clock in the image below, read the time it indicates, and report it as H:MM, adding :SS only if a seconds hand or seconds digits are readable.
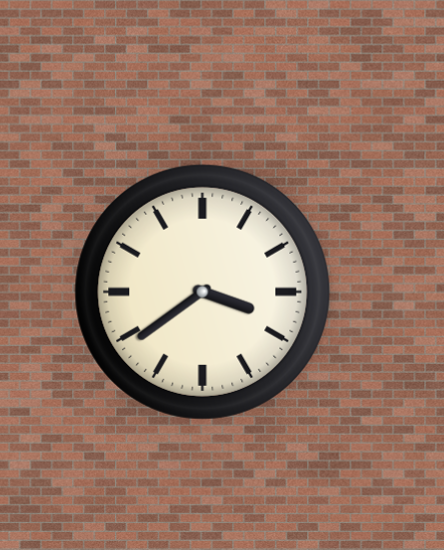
3:39
